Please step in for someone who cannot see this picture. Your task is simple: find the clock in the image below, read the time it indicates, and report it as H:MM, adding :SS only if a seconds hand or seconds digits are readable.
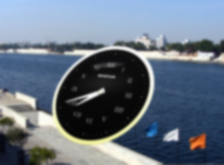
7:41
